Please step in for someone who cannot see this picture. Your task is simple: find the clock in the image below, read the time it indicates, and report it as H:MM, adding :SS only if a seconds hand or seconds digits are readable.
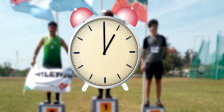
1:00
